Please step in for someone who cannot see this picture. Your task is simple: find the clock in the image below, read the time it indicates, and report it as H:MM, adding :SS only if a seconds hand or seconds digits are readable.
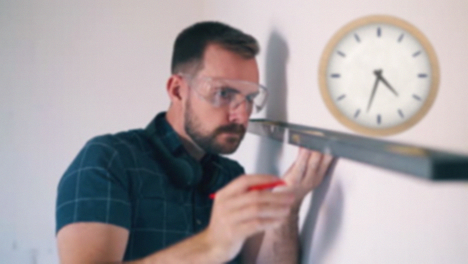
4:33
